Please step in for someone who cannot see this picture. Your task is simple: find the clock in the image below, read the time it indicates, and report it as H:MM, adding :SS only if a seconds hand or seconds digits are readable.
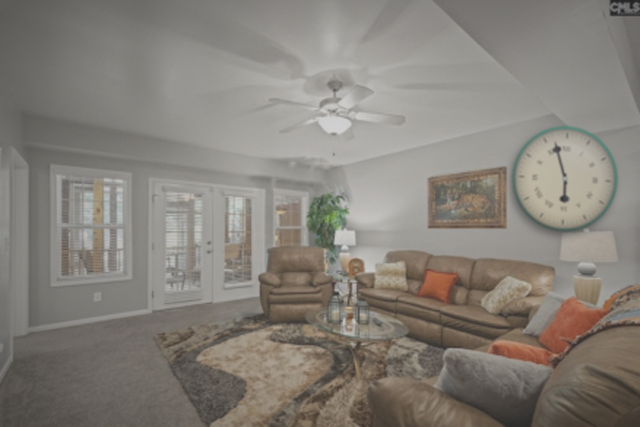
5:57
